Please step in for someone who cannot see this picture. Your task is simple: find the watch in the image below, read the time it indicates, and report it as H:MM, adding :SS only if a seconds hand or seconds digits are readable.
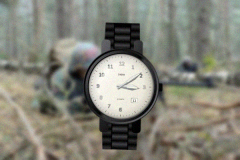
3:09
